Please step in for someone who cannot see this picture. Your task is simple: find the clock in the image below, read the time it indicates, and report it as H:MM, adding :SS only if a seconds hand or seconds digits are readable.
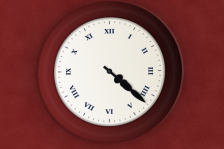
4:22
